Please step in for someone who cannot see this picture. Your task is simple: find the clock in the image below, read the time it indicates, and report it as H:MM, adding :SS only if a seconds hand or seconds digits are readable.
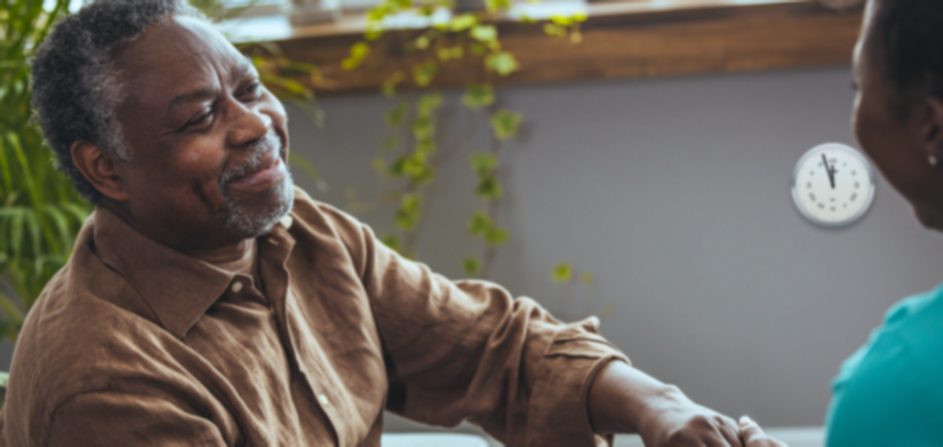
11:57
